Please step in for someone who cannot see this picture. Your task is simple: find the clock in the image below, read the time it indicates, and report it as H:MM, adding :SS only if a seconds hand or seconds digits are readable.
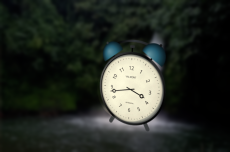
3:43
